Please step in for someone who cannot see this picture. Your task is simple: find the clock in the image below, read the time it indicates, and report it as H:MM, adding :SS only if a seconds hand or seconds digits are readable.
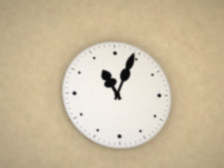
11:04
